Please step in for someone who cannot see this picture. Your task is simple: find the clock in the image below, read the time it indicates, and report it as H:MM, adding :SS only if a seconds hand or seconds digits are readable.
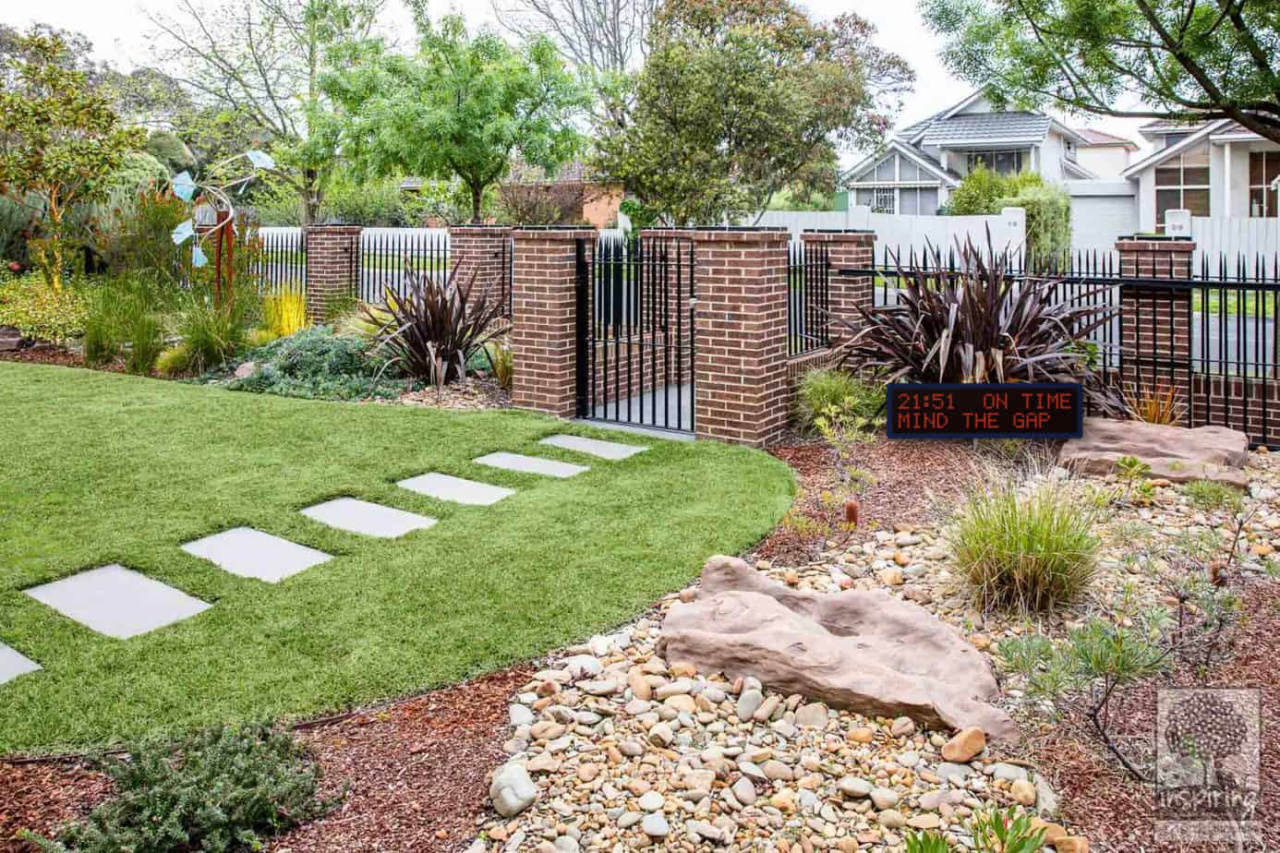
21:51
